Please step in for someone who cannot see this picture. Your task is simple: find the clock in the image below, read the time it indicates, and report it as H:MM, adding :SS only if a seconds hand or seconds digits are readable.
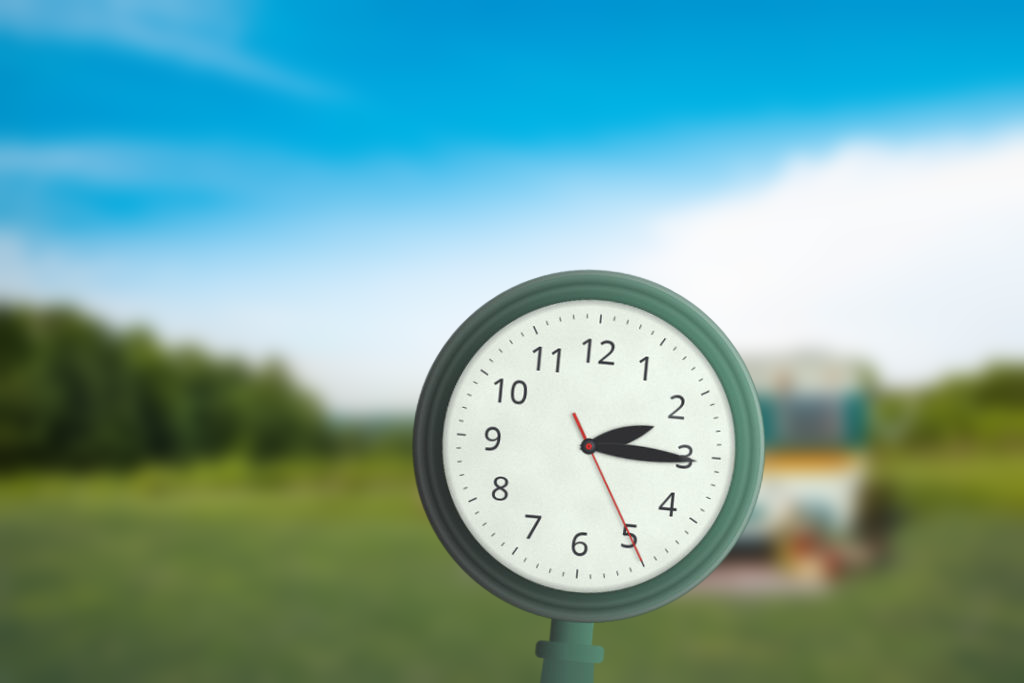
2:15:25
